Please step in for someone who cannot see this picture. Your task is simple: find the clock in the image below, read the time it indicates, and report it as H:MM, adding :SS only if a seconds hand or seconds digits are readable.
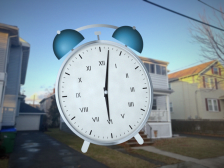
6:02
